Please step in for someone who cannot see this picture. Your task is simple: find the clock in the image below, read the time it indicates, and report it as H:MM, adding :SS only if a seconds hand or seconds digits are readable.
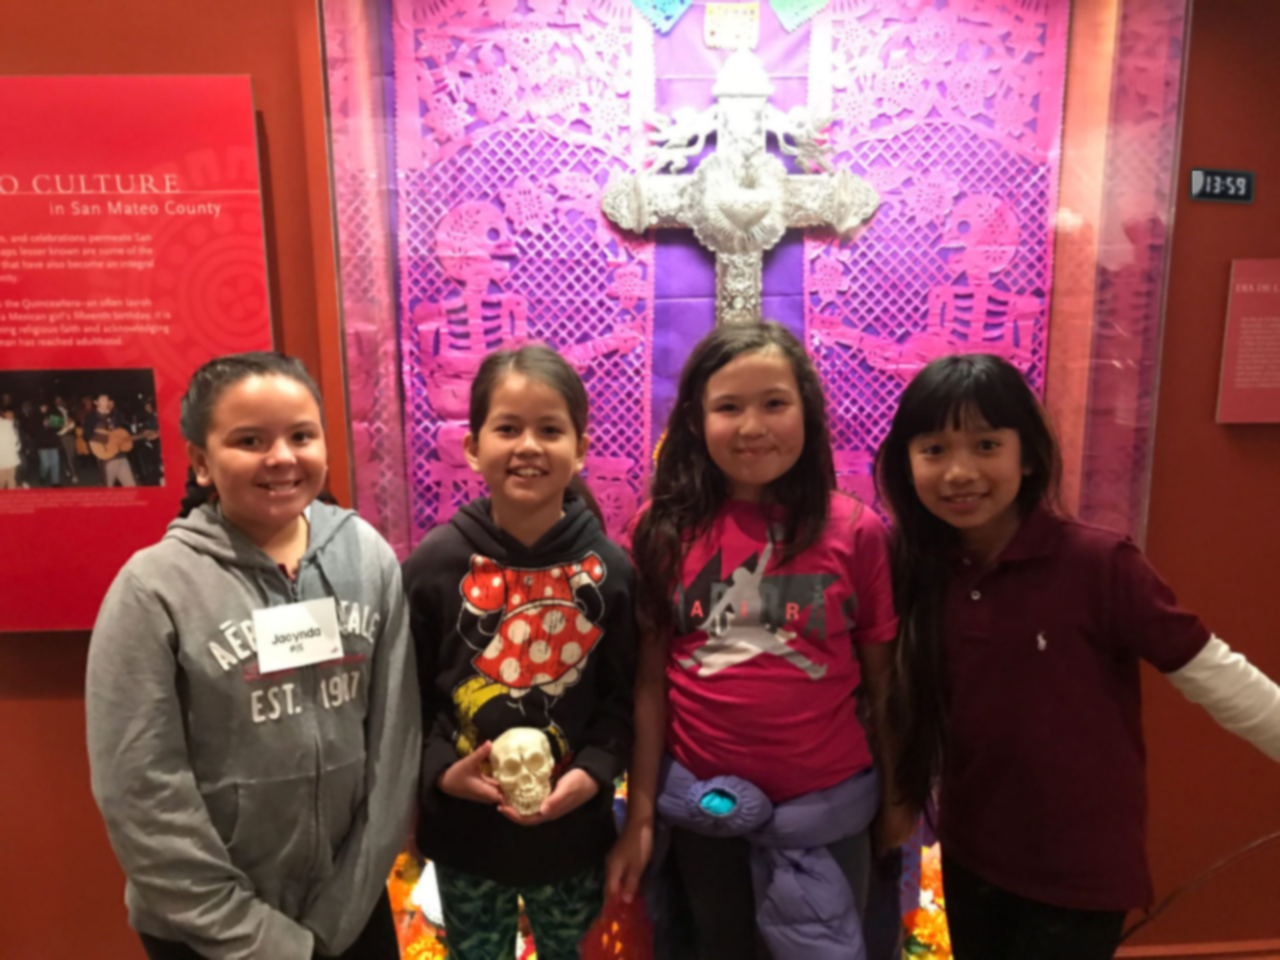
13:59
